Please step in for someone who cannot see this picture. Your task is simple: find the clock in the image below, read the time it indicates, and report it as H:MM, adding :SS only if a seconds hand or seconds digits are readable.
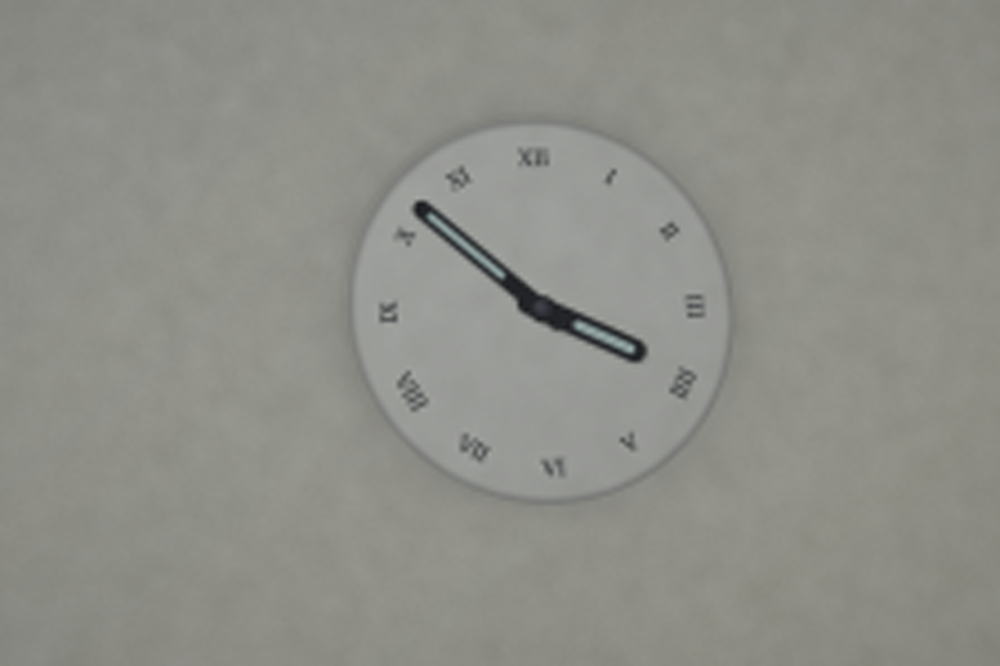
3:52
